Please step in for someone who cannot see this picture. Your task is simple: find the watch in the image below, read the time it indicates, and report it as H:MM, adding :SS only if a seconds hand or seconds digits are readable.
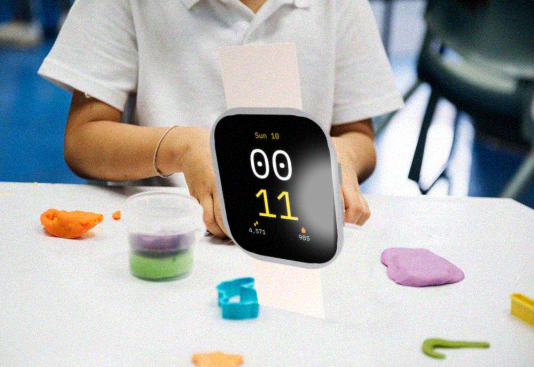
0:11
